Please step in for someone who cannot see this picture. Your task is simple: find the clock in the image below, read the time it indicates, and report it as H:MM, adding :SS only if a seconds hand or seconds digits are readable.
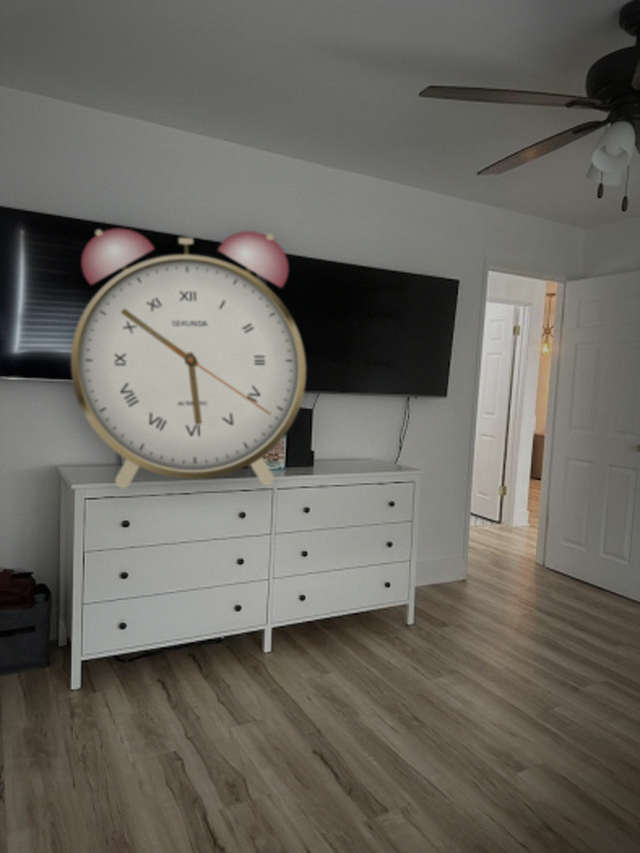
5:51:21
